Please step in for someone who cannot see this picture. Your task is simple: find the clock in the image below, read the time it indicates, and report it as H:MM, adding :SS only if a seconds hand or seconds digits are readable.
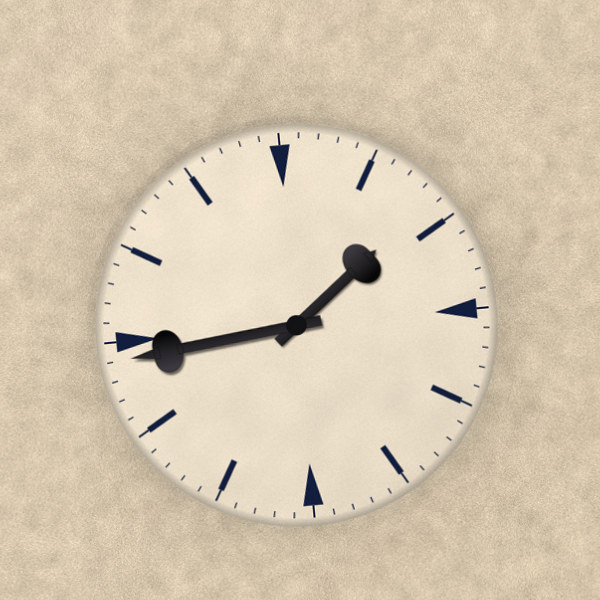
1:44
